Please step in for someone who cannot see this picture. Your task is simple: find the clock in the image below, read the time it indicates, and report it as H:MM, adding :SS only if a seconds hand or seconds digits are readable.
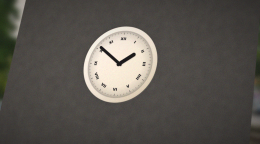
1:51
